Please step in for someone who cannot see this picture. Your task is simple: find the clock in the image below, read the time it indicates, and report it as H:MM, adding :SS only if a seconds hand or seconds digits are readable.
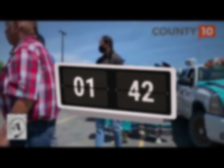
1:42
